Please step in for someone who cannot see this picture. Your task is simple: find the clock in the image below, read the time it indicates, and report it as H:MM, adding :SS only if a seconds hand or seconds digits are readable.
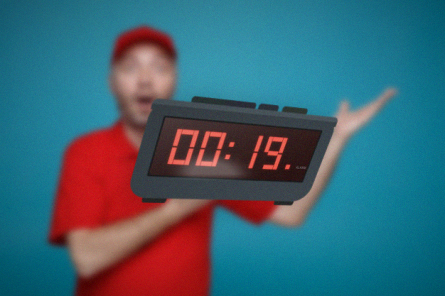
0:19
